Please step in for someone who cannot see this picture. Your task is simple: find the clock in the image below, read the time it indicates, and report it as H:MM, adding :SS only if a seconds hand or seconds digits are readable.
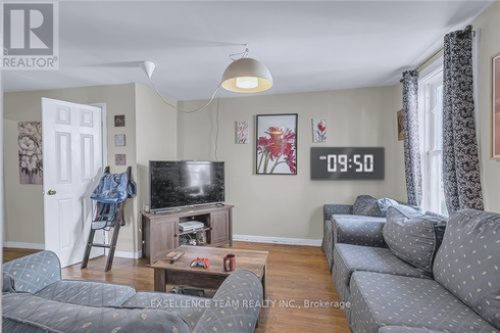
9:50
